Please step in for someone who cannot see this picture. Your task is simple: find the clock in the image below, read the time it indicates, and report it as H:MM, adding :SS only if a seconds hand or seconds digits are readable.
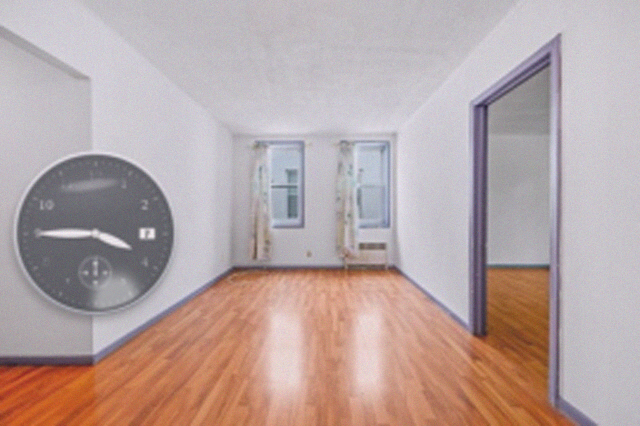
3:45
